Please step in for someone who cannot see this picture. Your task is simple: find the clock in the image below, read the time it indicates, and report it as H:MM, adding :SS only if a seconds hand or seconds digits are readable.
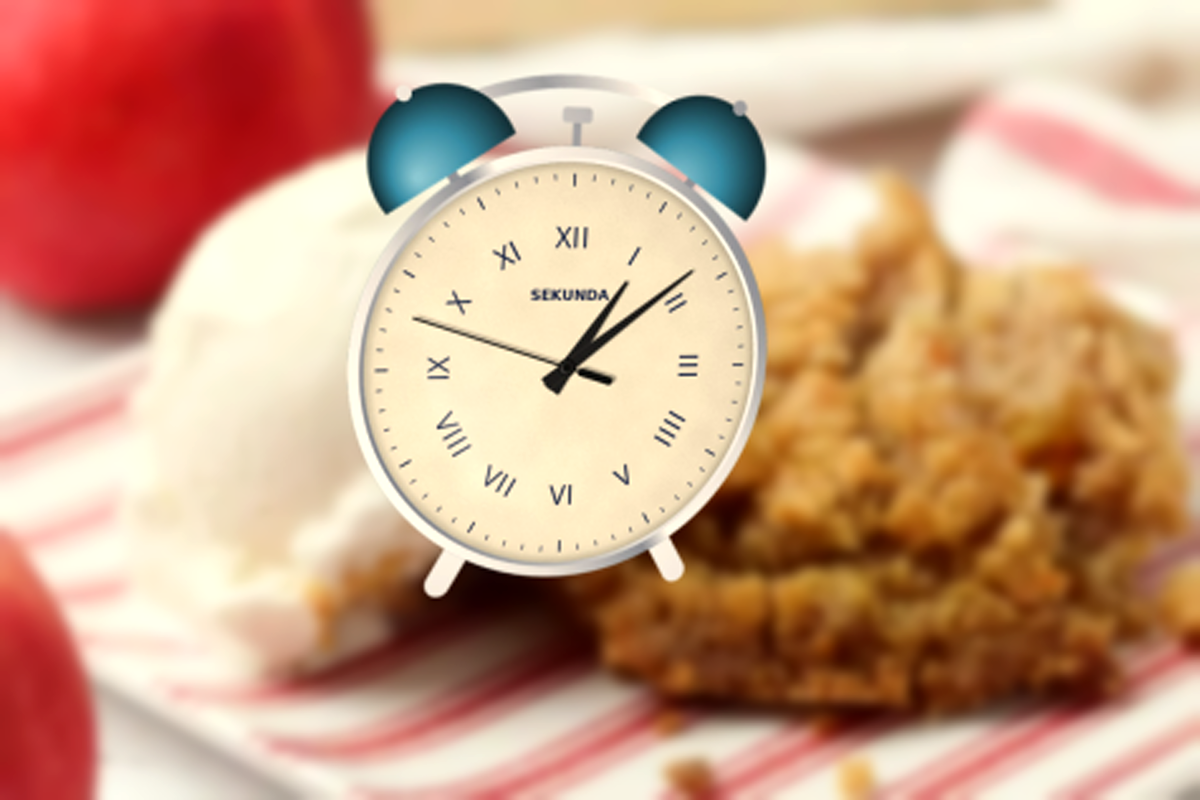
1:08:48
